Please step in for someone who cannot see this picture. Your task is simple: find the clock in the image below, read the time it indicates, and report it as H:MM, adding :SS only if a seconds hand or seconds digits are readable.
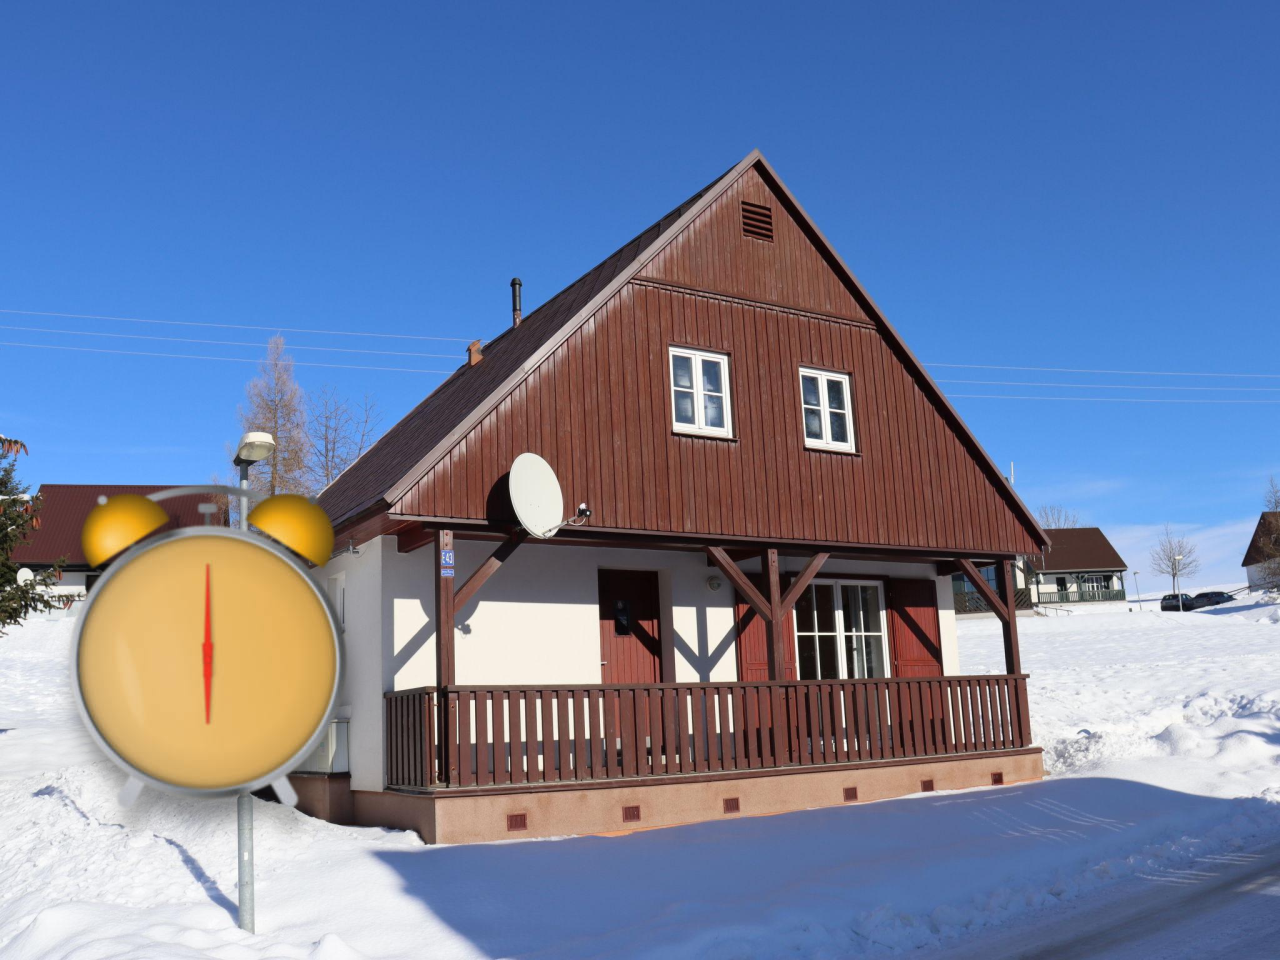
6:00
